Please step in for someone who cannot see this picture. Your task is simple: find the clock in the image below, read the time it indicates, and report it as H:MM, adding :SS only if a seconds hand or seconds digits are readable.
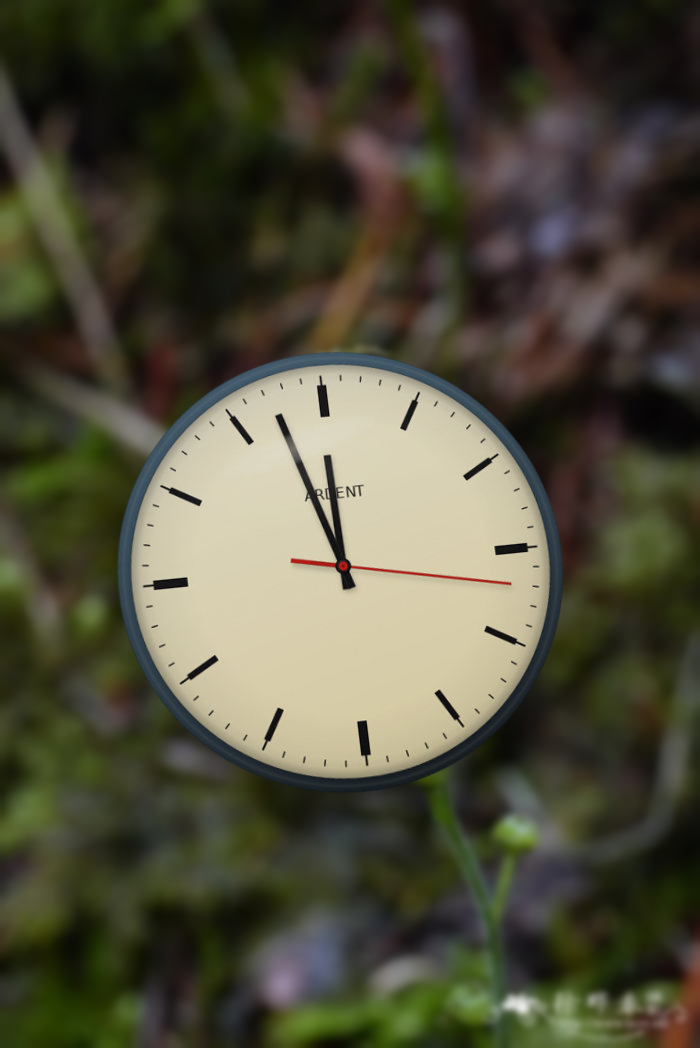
11:57:17
